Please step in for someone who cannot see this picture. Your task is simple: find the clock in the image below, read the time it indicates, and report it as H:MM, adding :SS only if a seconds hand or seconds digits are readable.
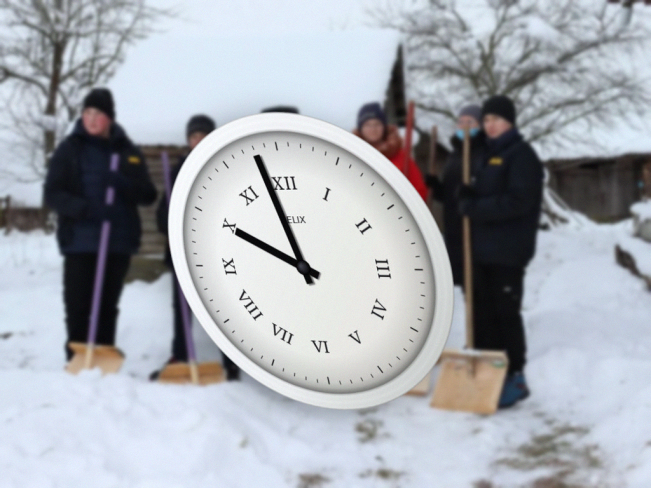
9:58
